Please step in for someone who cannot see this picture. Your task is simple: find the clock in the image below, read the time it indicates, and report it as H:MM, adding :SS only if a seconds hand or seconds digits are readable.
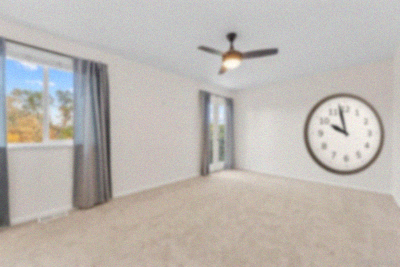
9:58
